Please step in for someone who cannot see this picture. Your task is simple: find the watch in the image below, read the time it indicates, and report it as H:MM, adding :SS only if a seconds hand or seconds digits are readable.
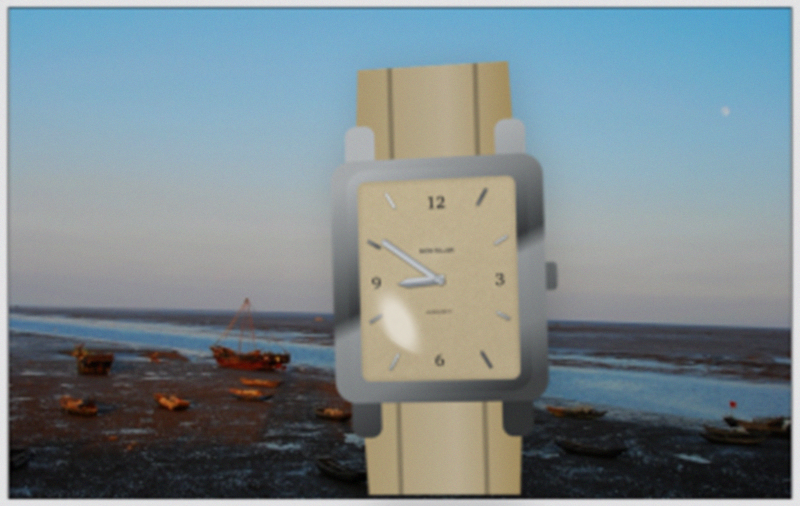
8:51
